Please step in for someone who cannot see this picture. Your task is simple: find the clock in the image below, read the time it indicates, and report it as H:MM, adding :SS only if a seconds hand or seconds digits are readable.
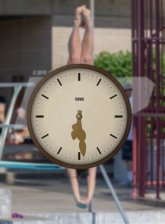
6:29
